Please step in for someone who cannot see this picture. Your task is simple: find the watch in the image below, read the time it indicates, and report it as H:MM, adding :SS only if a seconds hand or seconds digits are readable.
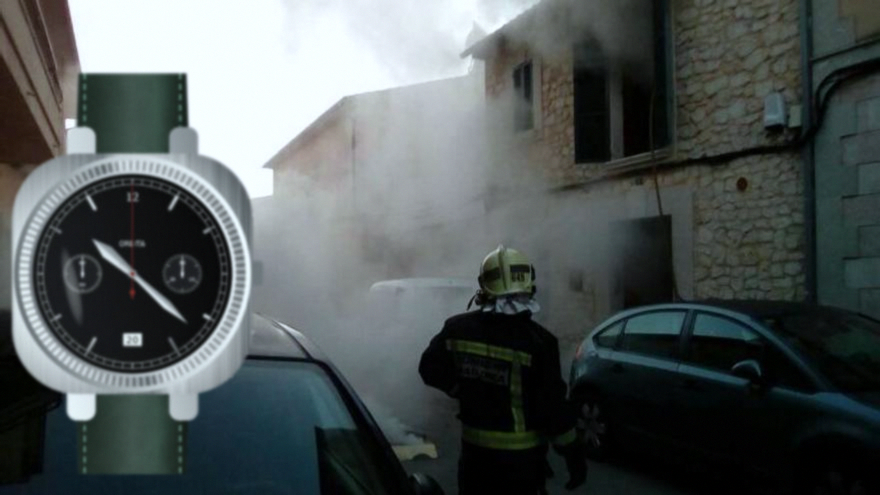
10:22
